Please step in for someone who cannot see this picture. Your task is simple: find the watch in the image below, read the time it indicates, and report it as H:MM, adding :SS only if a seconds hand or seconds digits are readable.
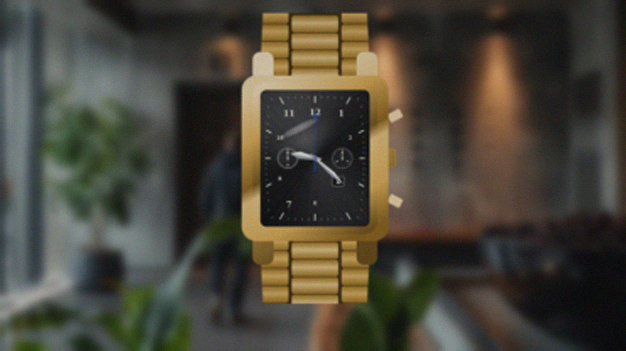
9:22
